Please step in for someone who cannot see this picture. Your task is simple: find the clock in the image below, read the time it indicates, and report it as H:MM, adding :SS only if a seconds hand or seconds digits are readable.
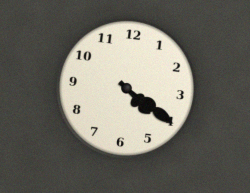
4:20
